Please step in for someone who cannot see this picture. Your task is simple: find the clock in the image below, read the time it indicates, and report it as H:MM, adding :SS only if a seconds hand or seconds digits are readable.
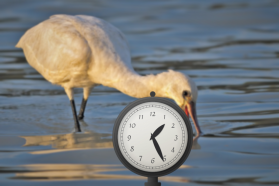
1:26
